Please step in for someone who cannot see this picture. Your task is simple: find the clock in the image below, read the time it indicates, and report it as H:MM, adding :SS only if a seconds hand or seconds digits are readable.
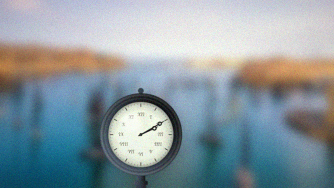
2:10
